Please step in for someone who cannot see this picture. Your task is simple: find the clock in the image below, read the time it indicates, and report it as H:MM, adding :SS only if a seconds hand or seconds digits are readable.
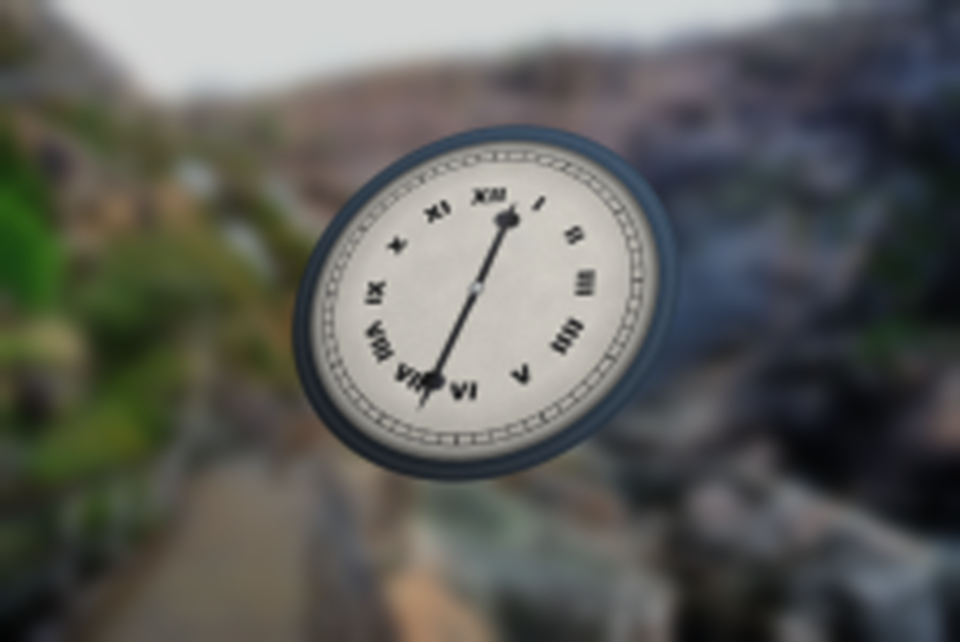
12:33
